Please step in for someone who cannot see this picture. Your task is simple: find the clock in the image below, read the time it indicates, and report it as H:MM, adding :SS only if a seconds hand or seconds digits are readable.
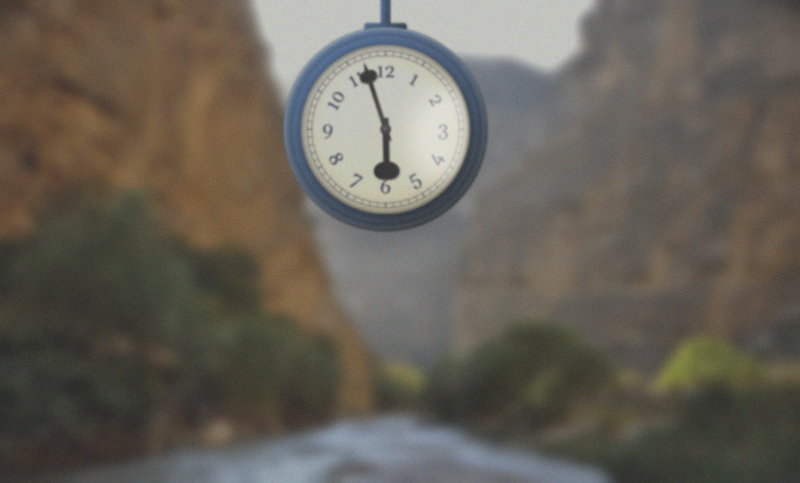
5:57
